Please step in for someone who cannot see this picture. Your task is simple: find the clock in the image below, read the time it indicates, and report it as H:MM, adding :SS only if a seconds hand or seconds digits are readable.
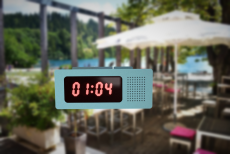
1:04
